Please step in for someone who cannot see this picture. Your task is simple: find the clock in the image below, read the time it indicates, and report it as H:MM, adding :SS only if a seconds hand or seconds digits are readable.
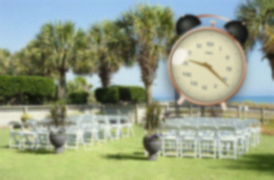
9:21
